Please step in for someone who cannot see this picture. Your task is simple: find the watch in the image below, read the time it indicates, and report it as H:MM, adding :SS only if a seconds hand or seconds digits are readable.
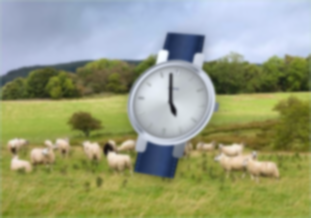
4:58
